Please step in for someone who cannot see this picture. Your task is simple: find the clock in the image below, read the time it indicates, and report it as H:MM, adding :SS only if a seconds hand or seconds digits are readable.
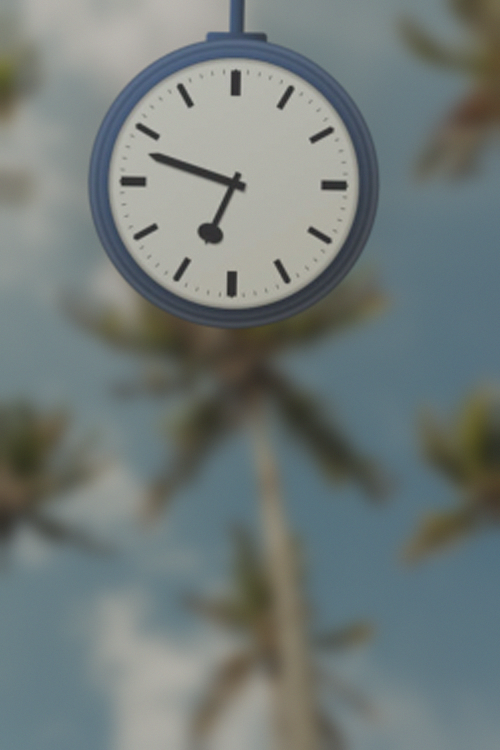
6:48
